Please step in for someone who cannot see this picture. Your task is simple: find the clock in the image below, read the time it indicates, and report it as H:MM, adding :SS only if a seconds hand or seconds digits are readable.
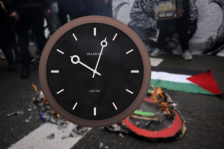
10:03
